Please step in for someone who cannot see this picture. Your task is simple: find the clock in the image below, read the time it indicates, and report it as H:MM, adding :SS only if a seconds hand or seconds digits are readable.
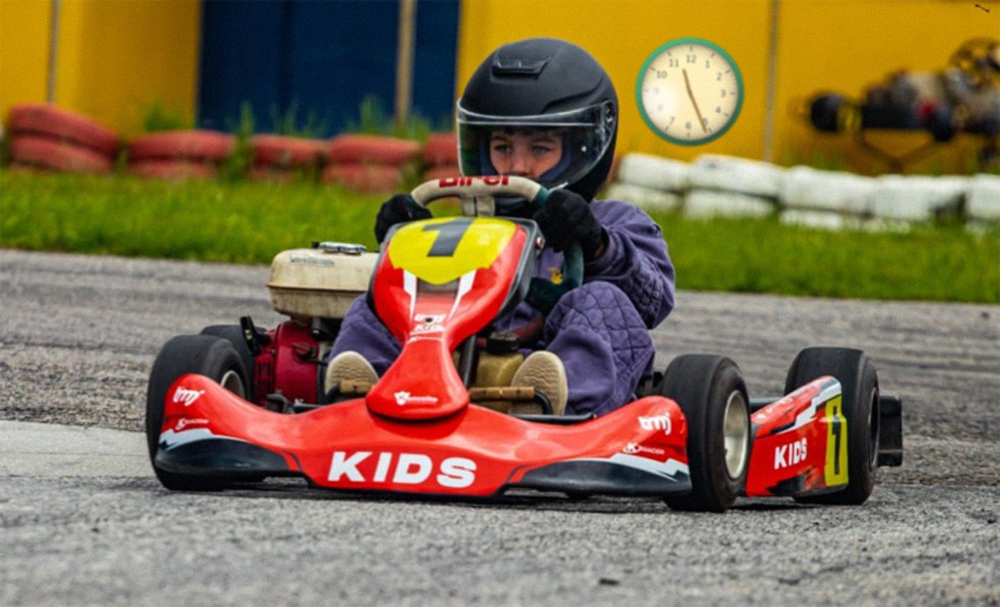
11:26
